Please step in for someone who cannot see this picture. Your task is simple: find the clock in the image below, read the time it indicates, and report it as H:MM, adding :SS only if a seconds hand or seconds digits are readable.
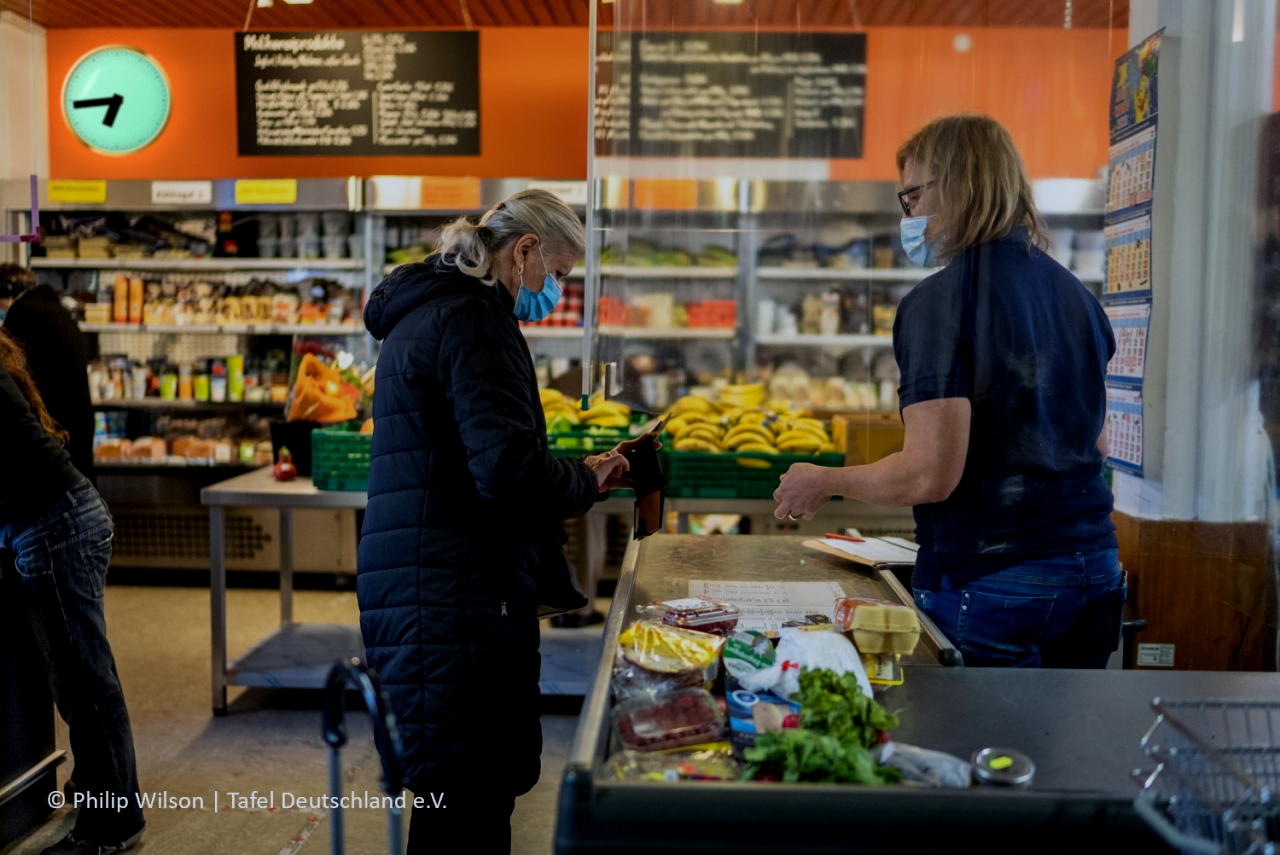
6:44
